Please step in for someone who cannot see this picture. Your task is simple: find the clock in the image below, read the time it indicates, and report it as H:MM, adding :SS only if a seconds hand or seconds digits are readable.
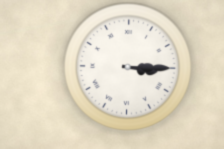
3:15
